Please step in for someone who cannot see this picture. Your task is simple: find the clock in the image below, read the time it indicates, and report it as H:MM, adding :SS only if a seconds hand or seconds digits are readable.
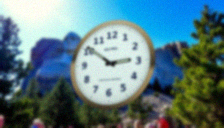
2:51
